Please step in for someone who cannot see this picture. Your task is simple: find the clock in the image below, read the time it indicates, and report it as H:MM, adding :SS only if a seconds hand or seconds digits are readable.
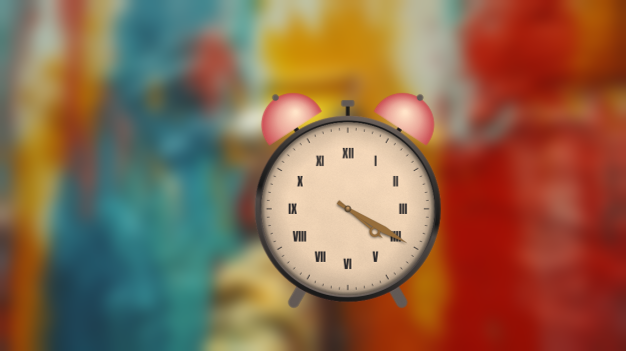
4:20
